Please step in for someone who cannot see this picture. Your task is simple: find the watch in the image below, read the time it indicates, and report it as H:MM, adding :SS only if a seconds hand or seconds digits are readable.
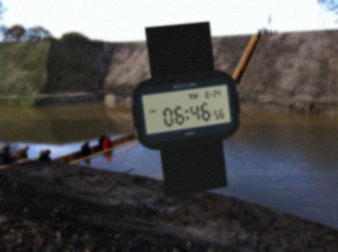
6:46
